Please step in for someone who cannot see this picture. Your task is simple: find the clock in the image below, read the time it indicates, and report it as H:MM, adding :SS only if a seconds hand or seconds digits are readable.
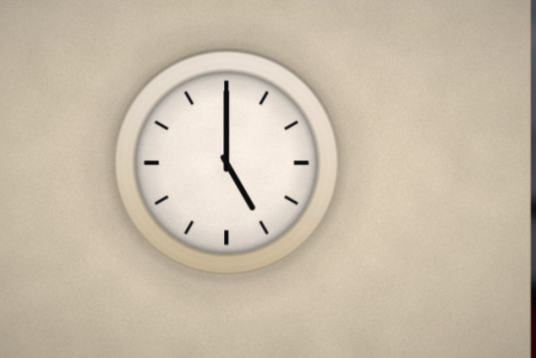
5:00
